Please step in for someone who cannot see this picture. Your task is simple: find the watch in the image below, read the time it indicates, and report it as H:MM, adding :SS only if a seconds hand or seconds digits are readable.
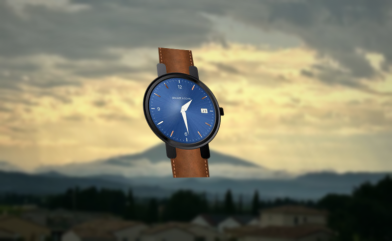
1:29
